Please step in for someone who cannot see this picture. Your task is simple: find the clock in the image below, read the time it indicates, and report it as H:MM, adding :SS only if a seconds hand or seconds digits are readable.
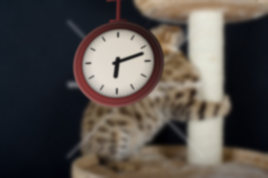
6:12
